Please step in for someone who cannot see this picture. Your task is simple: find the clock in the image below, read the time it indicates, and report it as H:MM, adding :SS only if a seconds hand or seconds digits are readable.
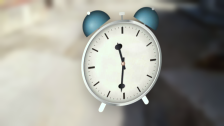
11:31
